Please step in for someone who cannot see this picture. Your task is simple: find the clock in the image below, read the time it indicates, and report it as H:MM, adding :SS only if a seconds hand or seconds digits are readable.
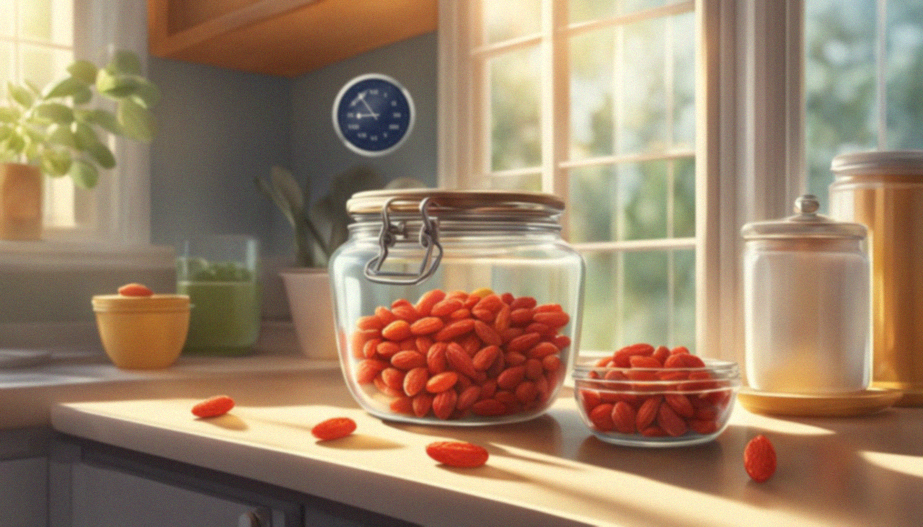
8:54
